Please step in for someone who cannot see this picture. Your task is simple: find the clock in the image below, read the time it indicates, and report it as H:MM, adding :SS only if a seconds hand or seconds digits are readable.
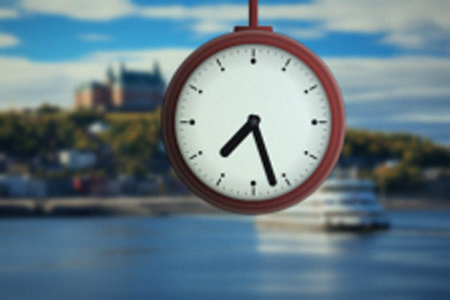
7:27
